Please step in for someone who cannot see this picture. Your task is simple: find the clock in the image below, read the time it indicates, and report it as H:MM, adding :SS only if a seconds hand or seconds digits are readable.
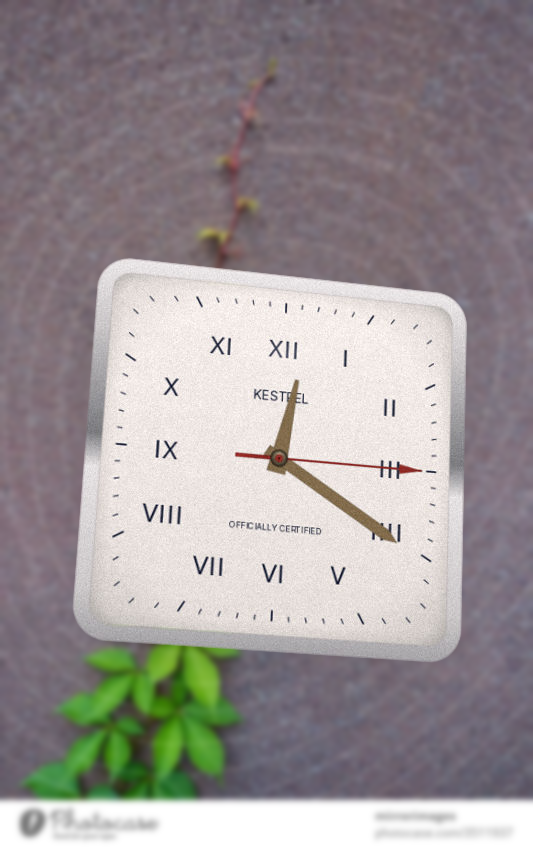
12:20:15
